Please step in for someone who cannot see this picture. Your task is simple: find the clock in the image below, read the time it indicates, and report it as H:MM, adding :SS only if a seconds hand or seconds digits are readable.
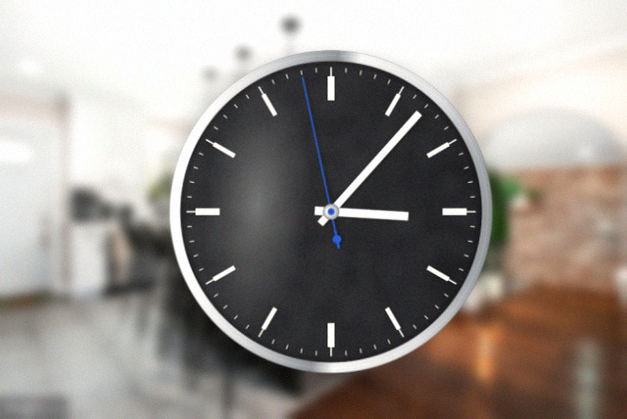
3:06:58
